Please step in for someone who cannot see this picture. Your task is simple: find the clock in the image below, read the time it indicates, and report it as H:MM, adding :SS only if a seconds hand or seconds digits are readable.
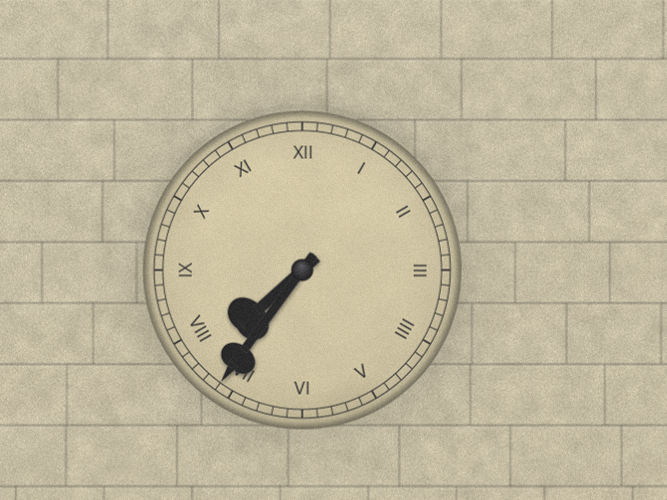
7:36
